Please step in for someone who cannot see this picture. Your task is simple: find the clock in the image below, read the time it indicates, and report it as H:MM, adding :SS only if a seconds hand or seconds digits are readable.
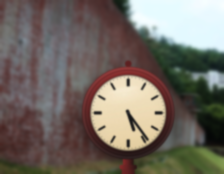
5:24
